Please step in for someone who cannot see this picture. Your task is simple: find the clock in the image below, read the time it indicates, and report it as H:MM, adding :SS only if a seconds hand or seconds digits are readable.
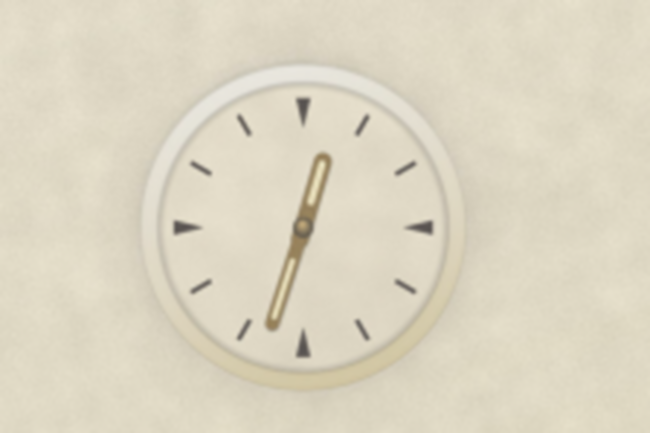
12:33
